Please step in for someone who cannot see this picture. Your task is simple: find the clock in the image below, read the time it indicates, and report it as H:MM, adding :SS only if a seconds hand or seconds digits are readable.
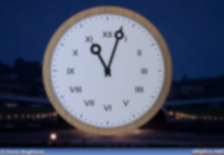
11:03
